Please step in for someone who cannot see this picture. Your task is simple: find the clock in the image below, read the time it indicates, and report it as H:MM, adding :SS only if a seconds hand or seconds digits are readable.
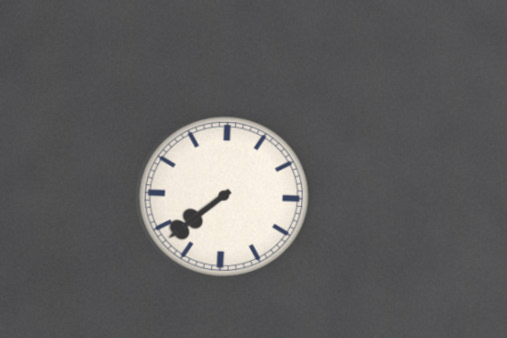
7:38
